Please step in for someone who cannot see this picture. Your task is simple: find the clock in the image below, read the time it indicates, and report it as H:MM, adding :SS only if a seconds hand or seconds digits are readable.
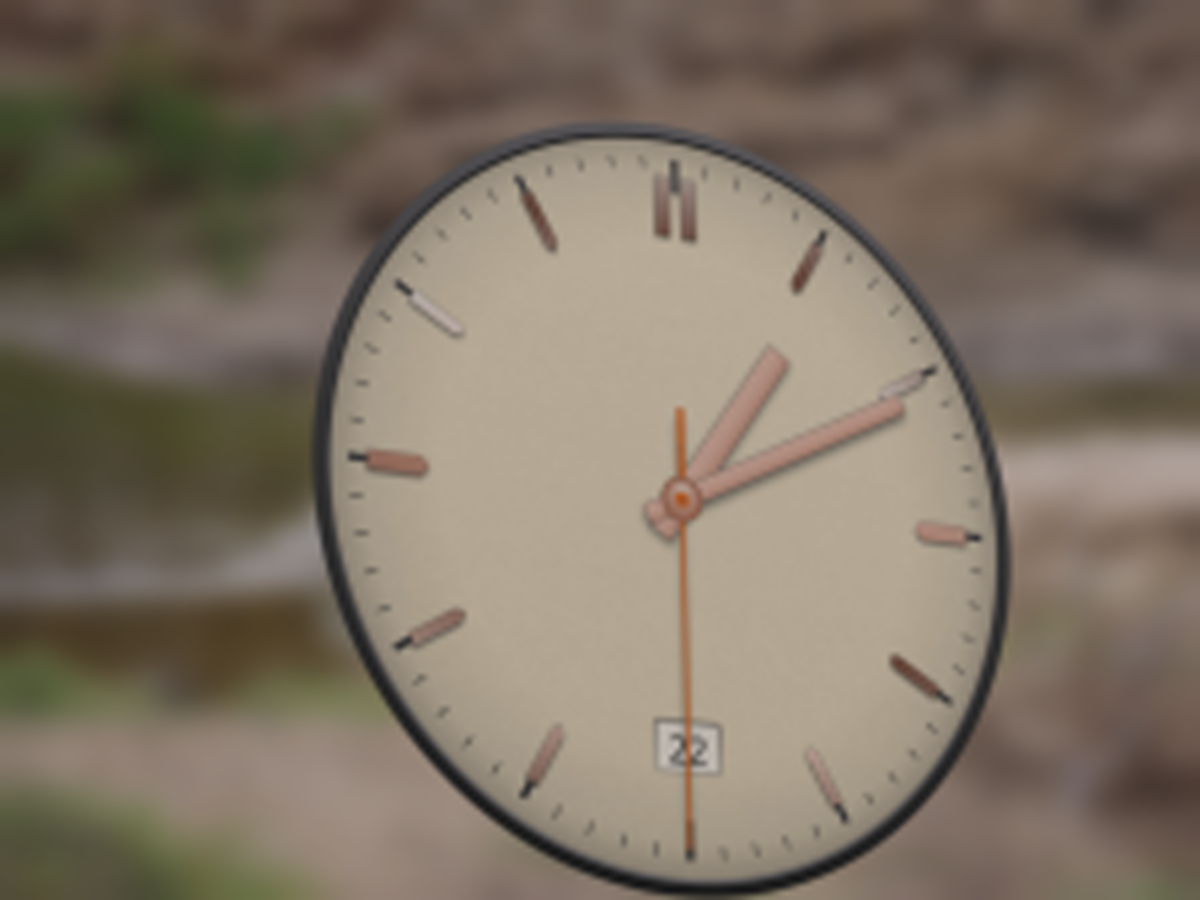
1:10:30
